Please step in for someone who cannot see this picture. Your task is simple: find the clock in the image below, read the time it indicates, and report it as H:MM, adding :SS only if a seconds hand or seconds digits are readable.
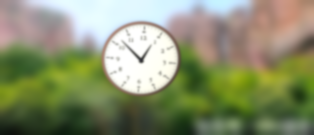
12:52
